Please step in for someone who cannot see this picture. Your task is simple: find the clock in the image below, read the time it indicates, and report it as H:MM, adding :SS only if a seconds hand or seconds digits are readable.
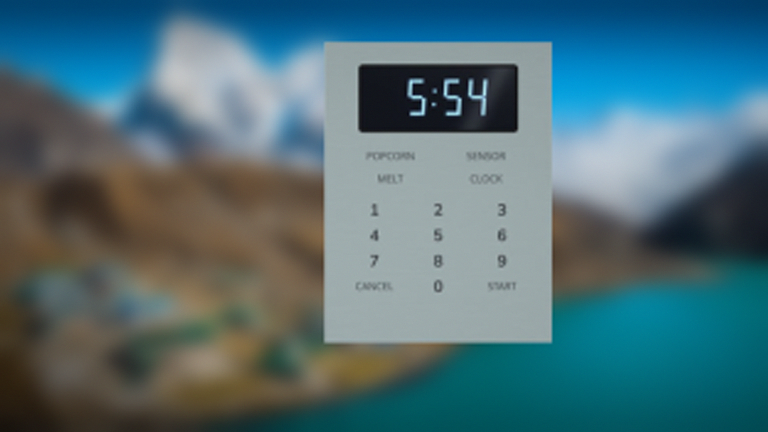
5:54
